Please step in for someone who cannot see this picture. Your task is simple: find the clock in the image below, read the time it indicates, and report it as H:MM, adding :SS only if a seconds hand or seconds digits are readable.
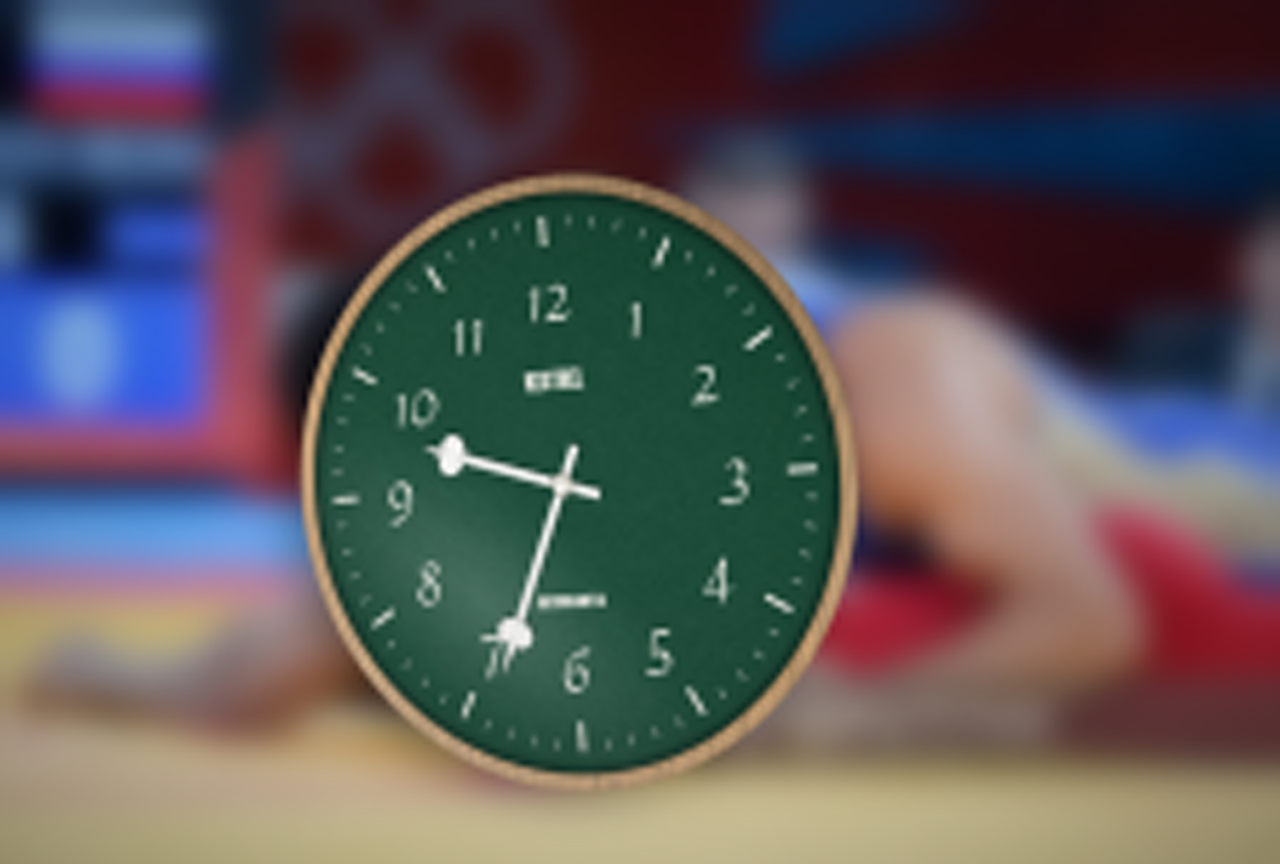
9:34
